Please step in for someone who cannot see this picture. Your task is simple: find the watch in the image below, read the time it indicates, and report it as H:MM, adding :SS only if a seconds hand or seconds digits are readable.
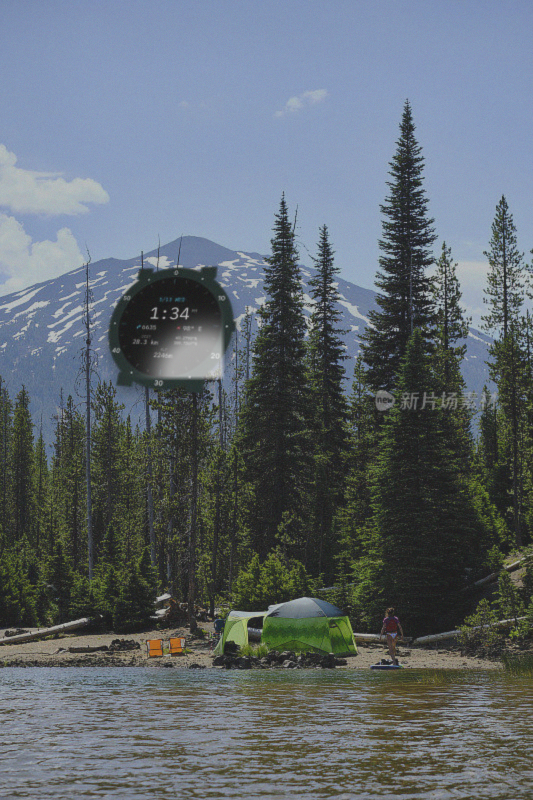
1:34
